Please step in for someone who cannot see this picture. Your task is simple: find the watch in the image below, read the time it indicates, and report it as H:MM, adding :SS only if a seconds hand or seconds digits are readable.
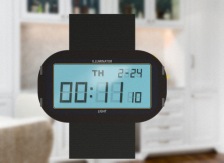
0:11:10
